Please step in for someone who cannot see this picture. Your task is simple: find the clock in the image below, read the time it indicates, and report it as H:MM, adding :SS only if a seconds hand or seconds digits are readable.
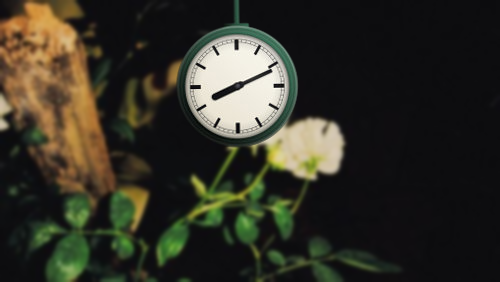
8:11
